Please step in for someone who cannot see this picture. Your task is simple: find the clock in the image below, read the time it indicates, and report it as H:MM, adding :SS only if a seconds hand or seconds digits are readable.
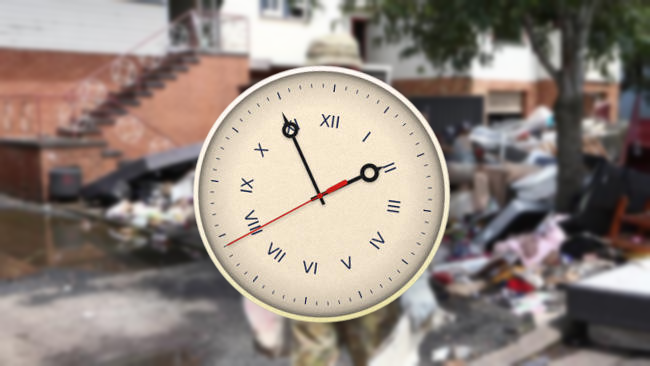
1:54:39
